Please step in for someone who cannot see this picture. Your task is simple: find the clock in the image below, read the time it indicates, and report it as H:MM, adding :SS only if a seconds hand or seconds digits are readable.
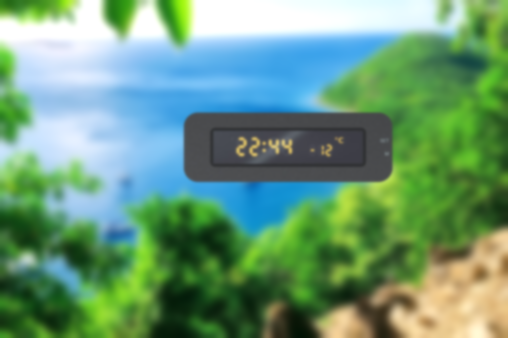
22:44
